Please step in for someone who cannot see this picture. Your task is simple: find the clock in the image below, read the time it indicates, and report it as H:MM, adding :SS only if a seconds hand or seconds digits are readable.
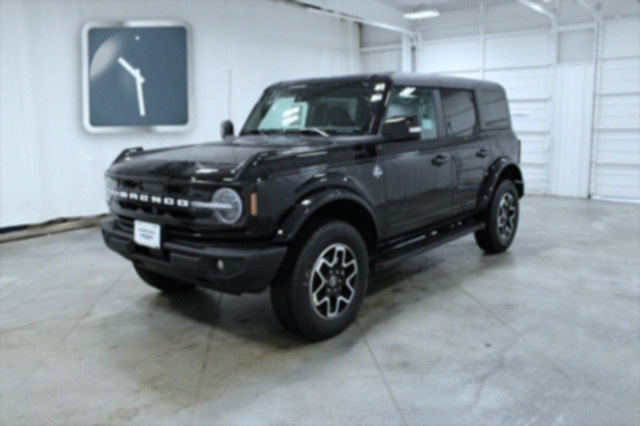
10:29
